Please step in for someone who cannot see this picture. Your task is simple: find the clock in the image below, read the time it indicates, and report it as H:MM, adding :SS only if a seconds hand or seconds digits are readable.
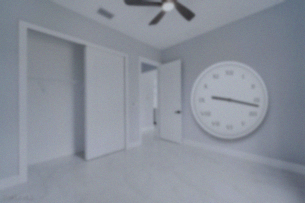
9:17
